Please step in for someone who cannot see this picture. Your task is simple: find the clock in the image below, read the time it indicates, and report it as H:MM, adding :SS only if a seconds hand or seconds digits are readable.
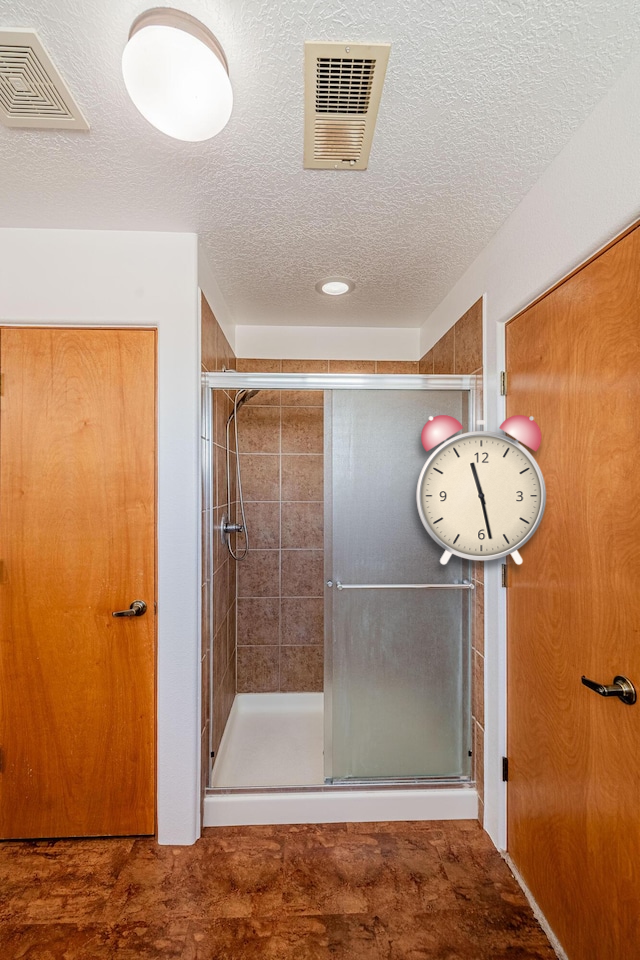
11:28
